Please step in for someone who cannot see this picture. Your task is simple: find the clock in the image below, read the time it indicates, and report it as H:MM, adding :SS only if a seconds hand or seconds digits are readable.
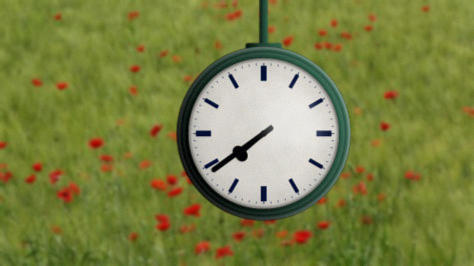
7:39
